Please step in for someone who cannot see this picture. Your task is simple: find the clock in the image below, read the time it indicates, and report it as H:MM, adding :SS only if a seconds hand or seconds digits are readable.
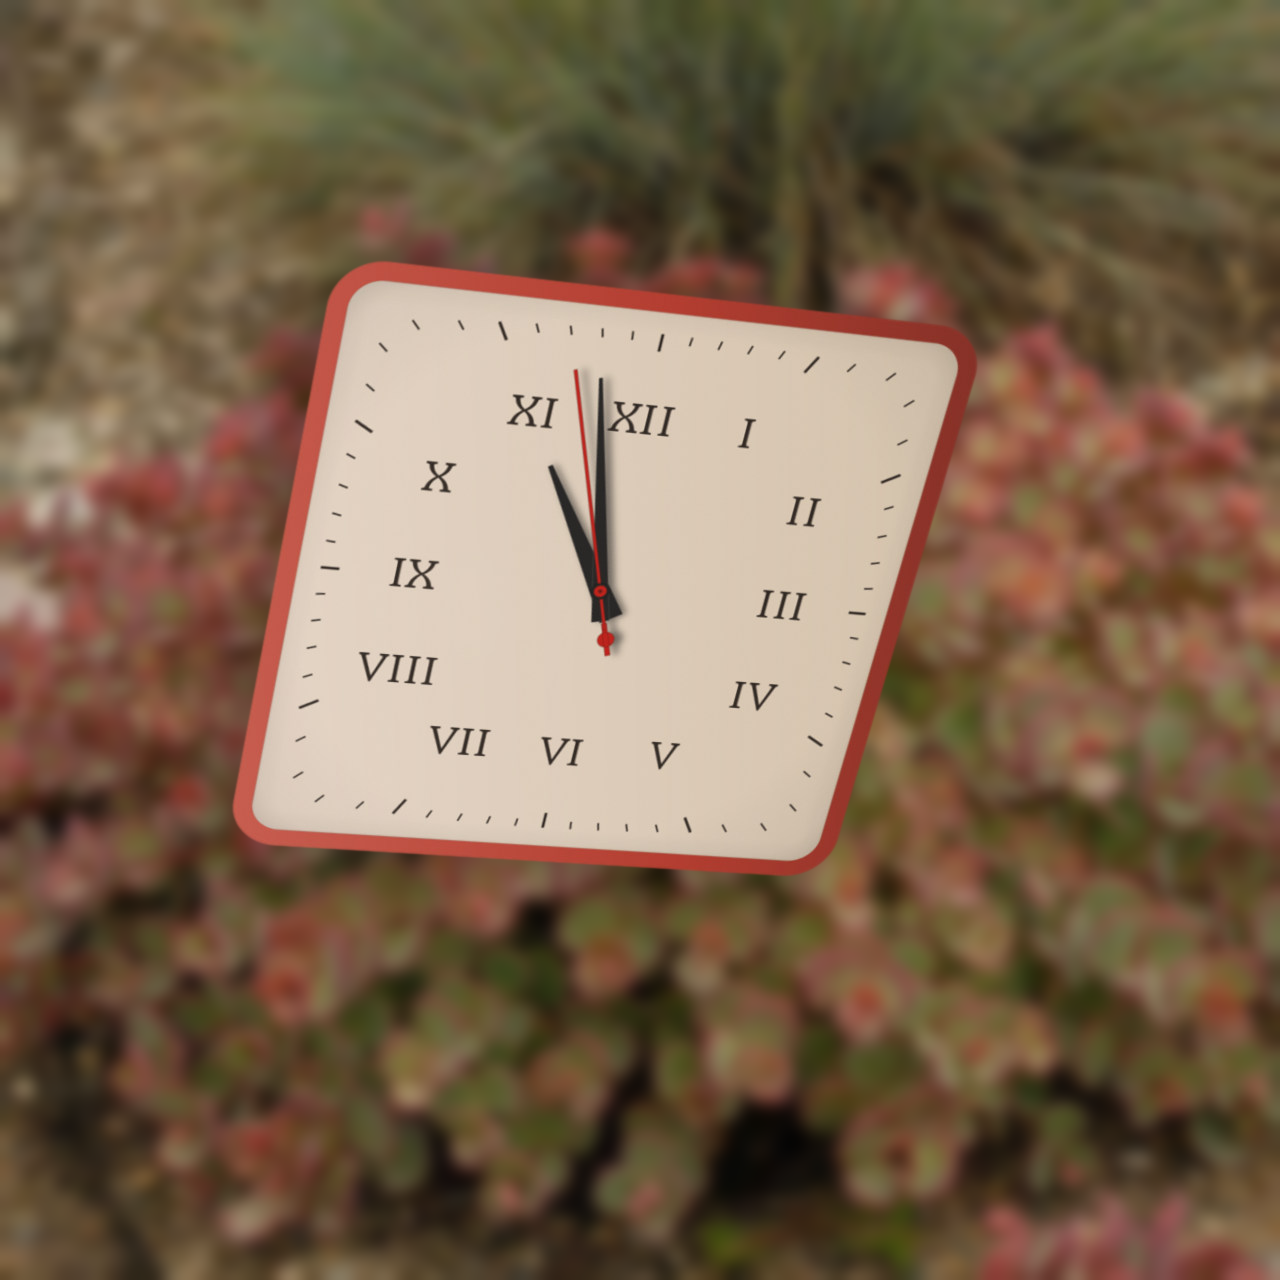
10:57:57
